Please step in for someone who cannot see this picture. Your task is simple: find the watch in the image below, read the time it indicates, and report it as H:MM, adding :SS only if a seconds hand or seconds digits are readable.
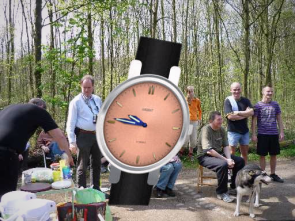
9:46
